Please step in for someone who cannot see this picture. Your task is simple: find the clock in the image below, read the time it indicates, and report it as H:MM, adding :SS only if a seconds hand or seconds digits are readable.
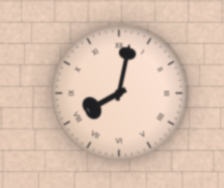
8:02
